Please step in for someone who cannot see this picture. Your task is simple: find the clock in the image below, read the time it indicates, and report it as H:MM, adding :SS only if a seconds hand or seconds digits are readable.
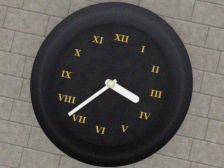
3:37
